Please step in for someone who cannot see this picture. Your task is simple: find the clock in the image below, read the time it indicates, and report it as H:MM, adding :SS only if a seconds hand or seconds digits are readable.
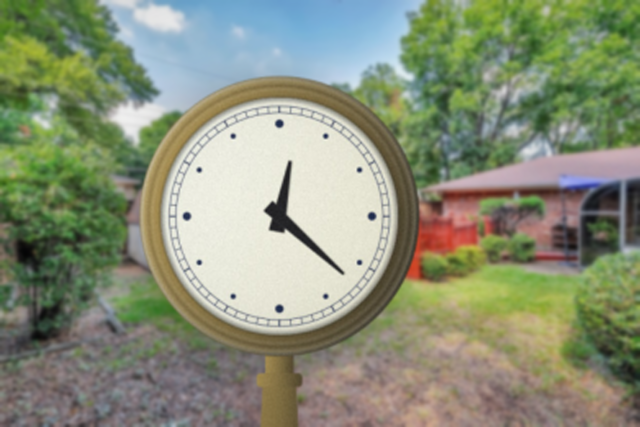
12:22
